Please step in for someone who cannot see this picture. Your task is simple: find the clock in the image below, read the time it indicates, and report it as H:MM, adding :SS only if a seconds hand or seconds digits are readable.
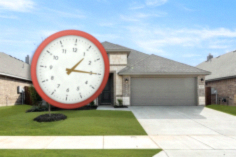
1:15
